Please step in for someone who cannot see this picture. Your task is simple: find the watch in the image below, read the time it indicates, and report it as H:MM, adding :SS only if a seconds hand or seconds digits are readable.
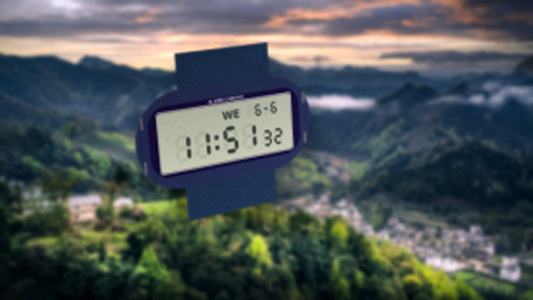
11:51:32
